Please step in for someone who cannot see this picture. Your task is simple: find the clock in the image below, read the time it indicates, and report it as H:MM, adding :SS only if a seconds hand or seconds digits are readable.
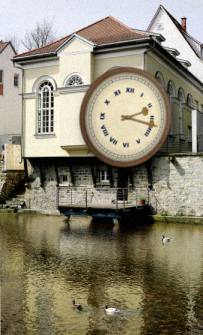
2:17
